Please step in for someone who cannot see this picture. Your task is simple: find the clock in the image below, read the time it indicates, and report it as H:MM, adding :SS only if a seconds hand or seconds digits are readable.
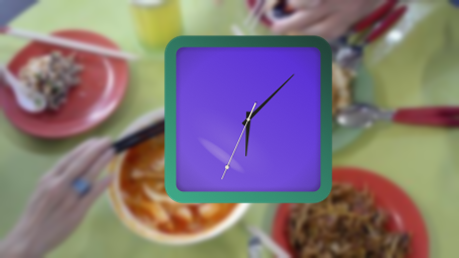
6:07:34
